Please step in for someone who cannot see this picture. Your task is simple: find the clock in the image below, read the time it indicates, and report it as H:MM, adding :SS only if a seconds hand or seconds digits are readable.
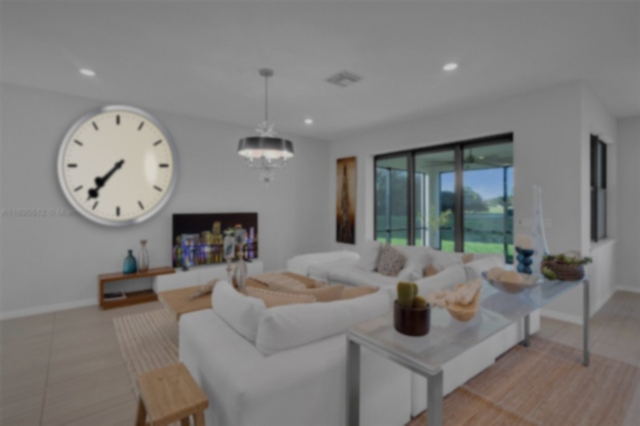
7:37
